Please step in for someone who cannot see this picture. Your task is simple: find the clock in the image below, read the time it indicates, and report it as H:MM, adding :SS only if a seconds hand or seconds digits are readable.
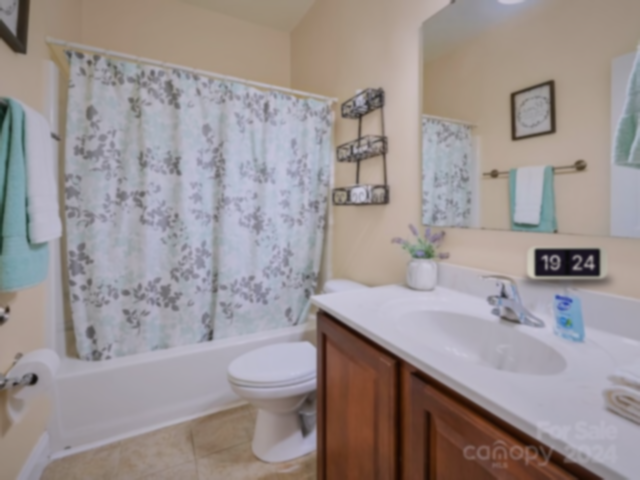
19:24
